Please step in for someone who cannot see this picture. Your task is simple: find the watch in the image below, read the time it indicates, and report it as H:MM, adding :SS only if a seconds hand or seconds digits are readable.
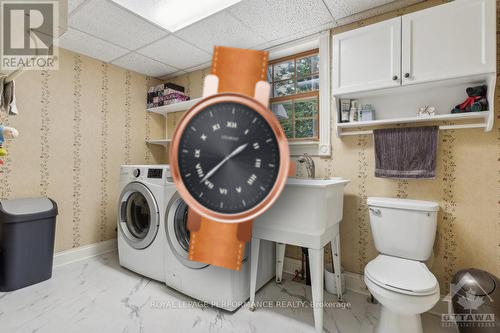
1:37
